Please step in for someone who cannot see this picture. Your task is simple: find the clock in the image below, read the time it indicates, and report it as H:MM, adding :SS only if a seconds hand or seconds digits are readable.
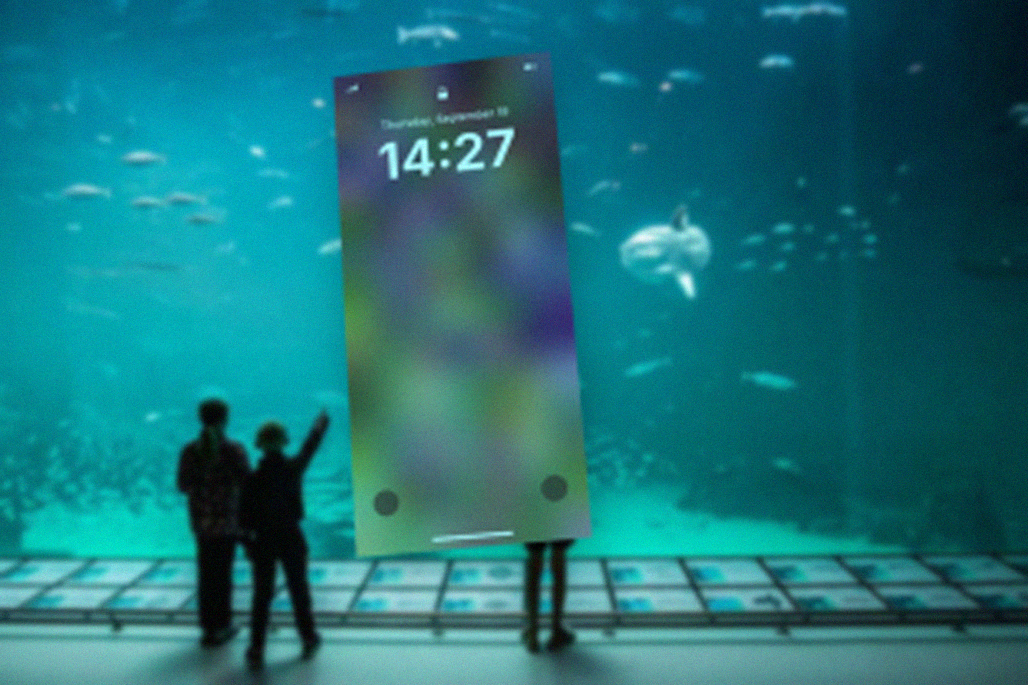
14:27
